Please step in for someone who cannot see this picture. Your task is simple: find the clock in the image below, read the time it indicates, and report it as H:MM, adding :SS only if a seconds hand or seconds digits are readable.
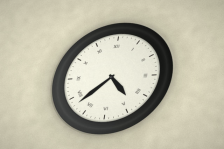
4:38
